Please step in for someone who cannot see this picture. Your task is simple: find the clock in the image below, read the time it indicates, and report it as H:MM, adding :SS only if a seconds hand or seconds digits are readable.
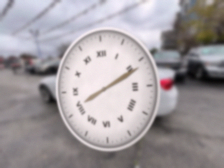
8:11
